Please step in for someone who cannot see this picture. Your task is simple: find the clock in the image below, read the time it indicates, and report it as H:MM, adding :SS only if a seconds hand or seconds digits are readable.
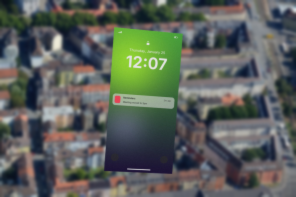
12:07
